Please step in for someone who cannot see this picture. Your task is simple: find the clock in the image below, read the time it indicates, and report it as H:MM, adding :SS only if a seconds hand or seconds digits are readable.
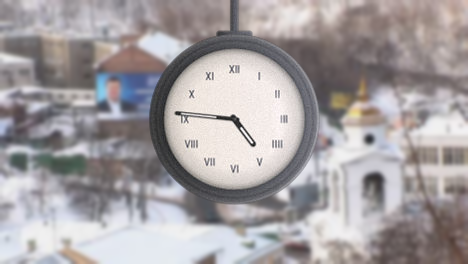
4:46
